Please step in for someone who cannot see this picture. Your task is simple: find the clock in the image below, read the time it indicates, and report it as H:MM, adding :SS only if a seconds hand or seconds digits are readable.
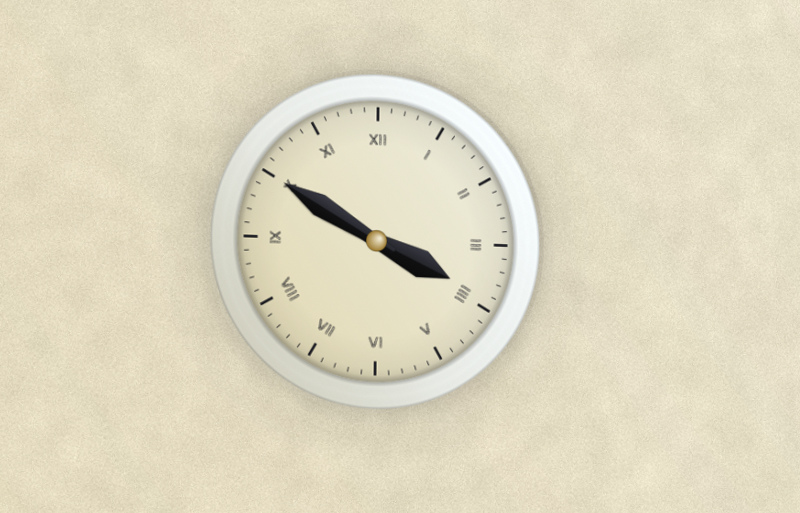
3:50
